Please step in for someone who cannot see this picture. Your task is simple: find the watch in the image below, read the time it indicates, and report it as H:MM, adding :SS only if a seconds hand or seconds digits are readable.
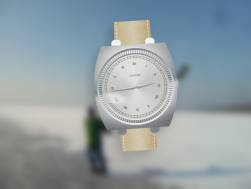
2:44
